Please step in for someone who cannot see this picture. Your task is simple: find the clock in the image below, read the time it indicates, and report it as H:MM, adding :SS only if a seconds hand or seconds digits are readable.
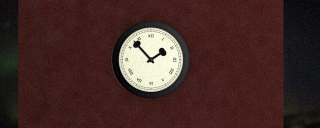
1:53
